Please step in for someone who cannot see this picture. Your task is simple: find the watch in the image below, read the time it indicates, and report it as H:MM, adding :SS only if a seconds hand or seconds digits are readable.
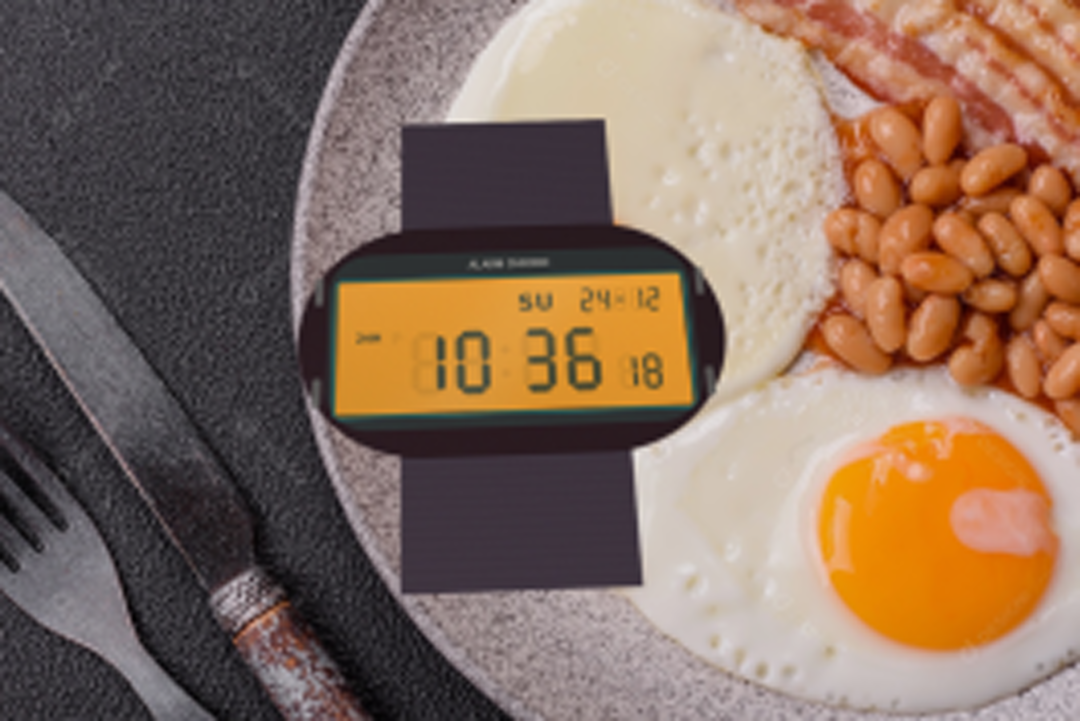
10:36:18
